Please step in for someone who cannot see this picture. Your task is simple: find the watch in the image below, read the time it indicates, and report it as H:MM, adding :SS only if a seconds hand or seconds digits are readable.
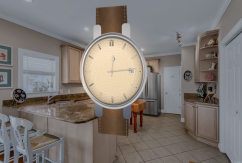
12:14
